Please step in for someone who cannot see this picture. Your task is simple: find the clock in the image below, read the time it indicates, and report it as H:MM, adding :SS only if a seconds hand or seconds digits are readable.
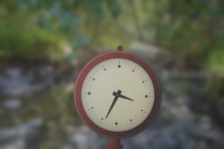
3:34
